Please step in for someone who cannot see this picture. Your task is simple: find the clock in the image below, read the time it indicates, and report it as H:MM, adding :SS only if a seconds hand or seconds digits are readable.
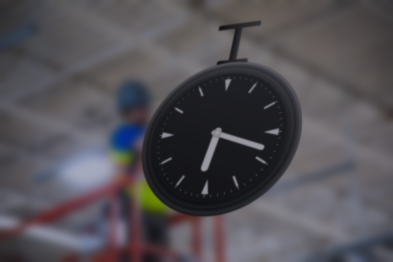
6:18
